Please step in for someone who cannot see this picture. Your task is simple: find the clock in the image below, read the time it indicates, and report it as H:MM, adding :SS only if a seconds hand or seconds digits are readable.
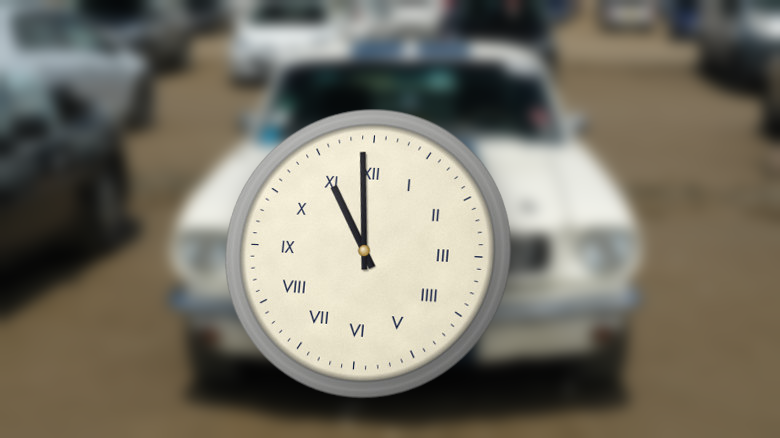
10:59
